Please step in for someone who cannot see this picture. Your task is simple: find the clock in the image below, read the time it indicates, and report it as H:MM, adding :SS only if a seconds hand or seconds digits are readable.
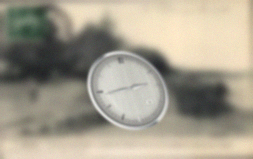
2:44
